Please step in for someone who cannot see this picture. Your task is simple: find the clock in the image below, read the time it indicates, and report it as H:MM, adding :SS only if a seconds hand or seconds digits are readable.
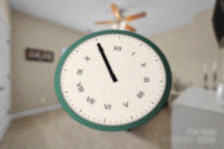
10:55
